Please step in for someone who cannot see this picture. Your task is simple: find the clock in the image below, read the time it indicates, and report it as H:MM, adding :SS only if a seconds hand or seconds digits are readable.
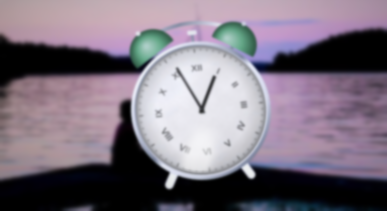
12:56
